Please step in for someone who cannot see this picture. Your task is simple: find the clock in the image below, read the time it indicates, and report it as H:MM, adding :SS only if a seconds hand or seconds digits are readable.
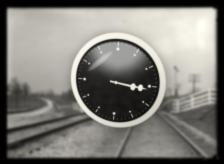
3:16
